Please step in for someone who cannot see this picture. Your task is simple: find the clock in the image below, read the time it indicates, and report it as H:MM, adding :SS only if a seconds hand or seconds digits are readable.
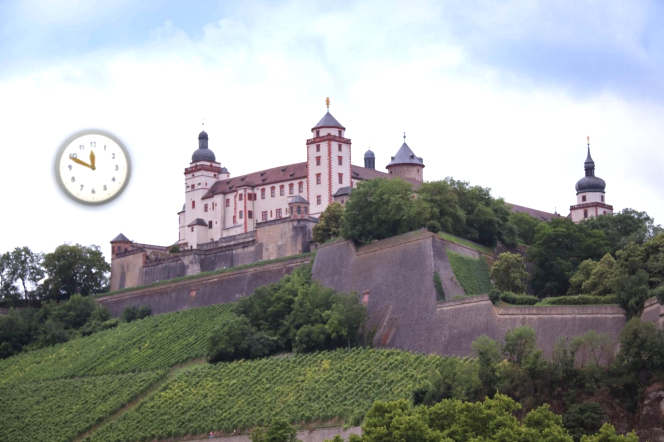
11:49
